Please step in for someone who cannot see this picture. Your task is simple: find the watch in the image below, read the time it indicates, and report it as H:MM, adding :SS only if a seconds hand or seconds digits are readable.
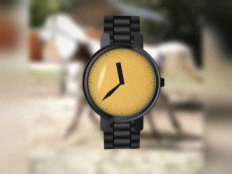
11:38
